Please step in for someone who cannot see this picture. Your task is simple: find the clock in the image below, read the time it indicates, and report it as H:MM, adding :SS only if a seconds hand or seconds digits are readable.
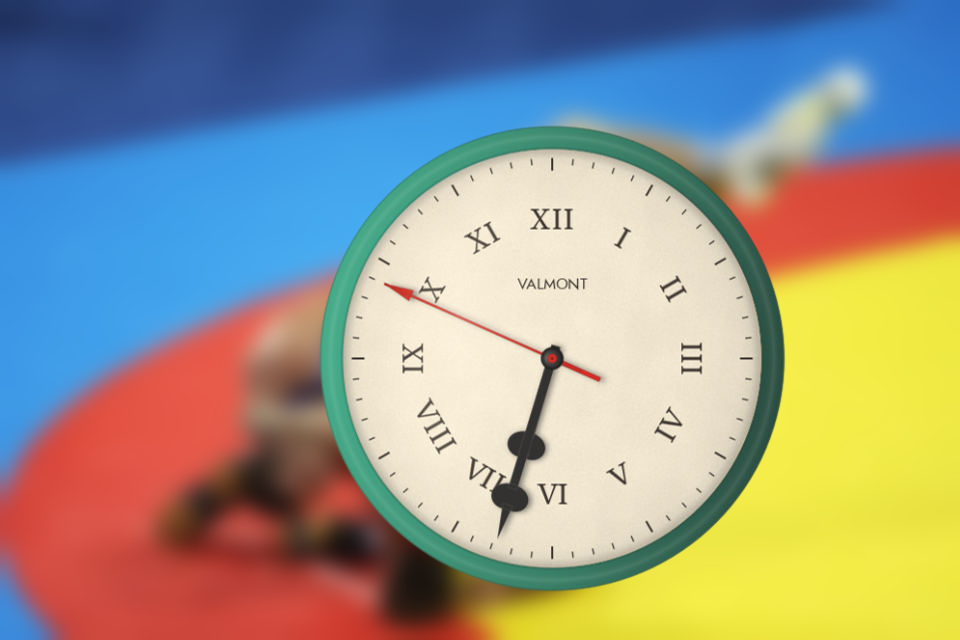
6:32:49
